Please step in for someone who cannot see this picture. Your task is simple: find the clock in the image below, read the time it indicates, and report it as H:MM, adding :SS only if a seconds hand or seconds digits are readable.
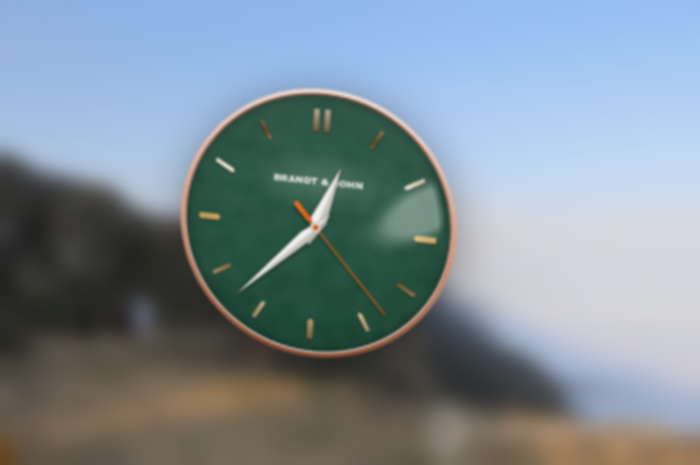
12:37:23
